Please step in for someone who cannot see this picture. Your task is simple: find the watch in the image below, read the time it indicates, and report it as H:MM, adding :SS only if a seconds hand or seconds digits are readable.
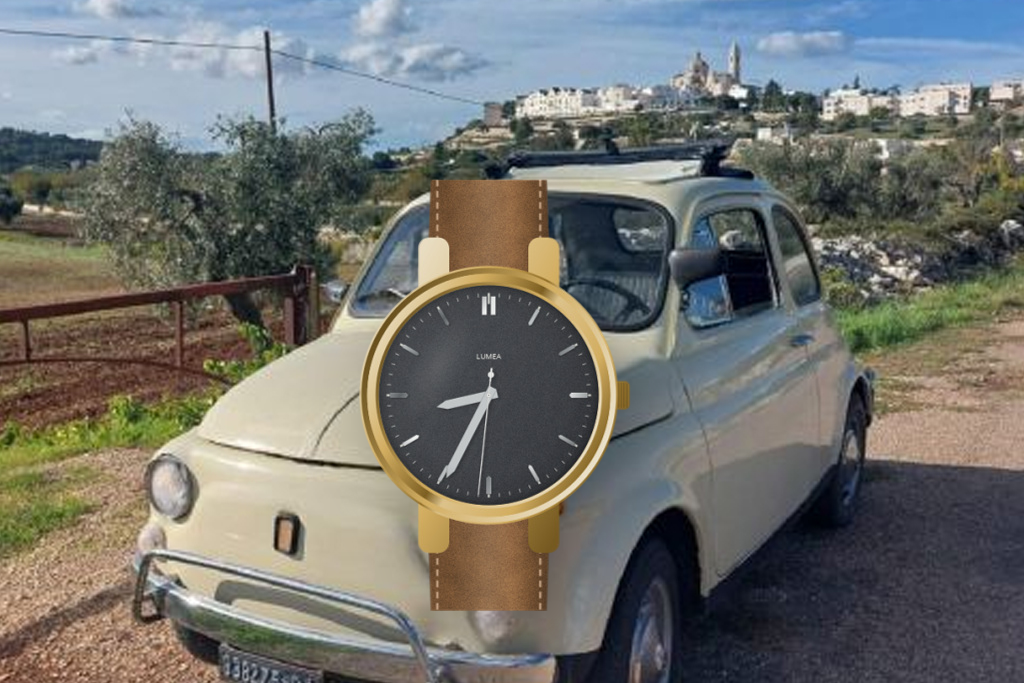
8:34:31
